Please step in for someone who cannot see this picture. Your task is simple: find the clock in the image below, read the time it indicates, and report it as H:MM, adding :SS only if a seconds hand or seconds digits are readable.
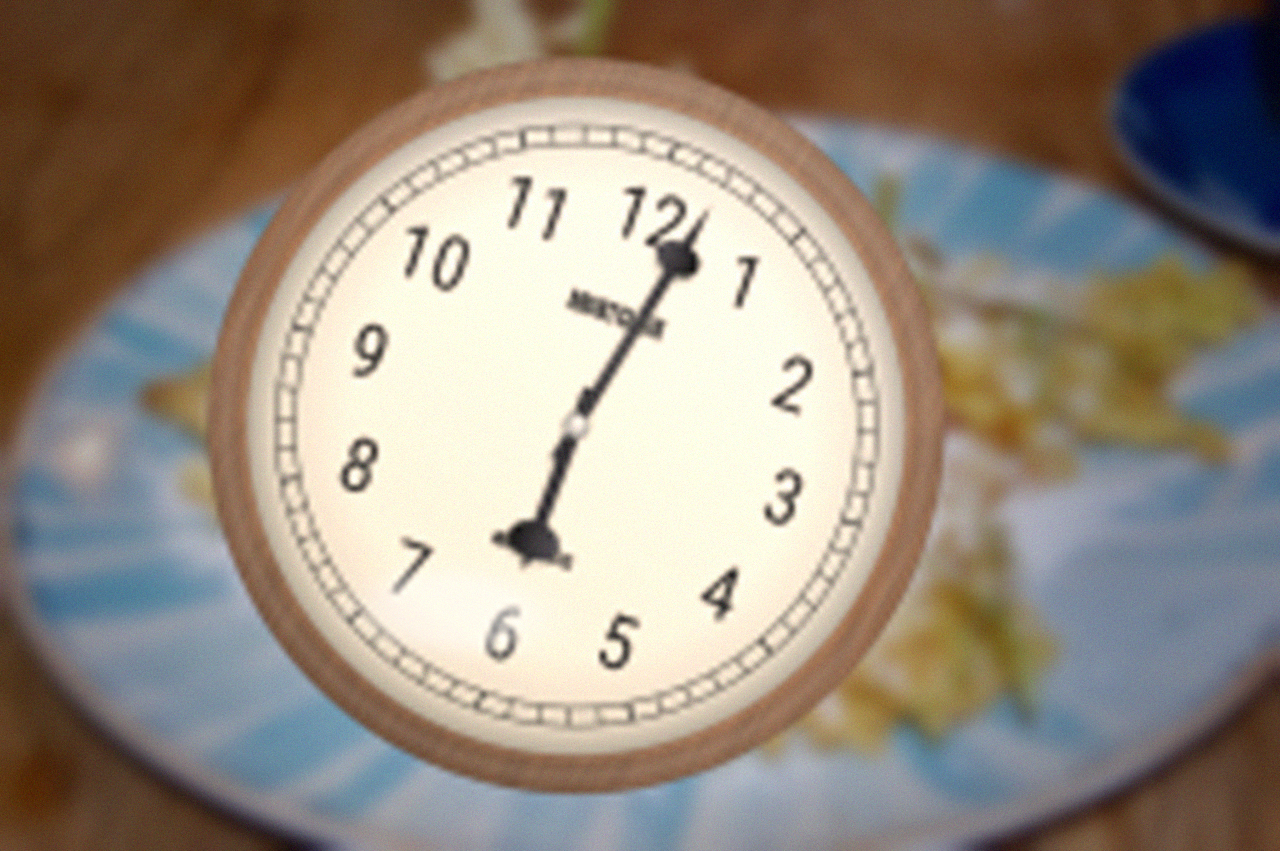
6:02
